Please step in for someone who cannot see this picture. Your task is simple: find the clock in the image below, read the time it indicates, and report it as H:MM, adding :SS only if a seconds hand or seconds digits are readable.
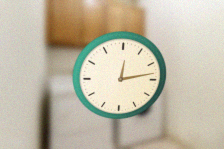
12:13
